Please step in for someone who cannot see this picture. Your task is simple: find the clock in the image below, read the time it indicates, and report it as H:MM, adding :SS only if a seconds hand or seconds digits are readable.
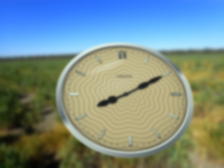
8:10
